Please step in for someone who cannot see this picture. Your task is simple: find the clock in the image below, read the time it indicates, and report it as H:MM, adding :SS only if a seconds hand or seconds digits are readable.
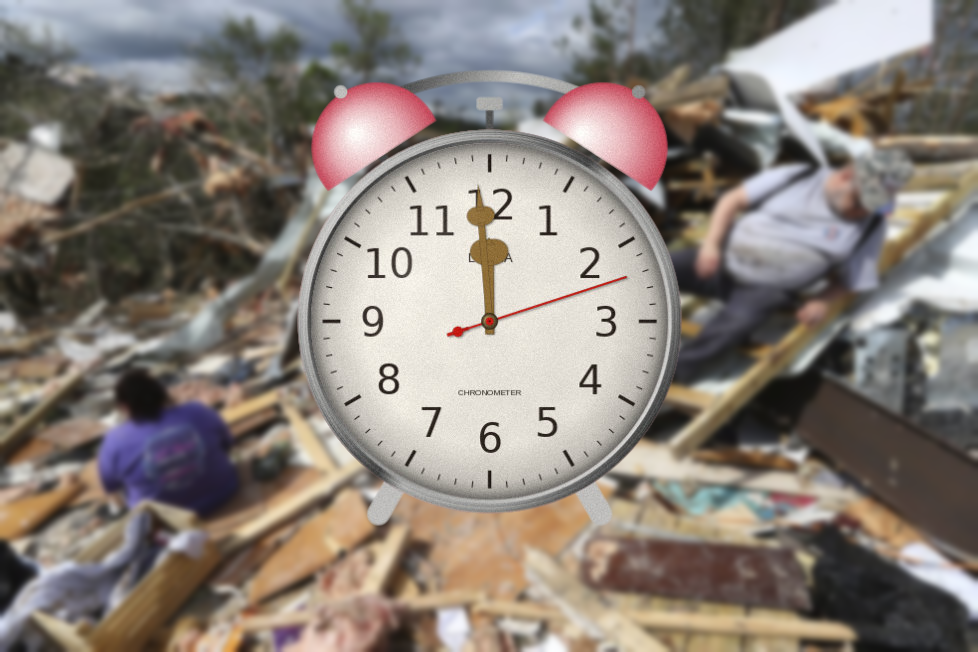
11:59:12
